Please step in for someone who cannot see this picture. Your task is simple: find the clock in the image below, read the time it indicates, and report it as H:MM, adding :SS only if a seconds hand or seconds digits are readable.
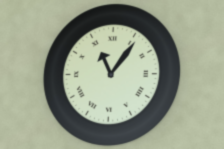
11:06
